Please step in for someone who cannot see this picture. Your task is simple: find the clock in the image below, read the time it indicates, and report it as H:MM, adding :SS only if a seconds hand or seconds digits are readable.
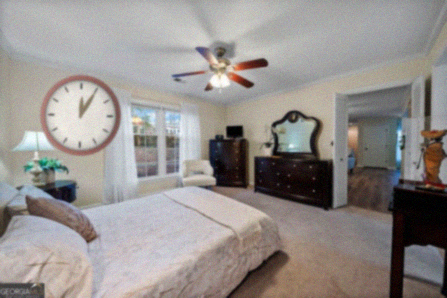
12:05
